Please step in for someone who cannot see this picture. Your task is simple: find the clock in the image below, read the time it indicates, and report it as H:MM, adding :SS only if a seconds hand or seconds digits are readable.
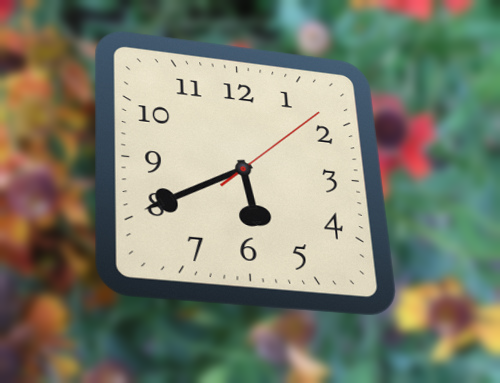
5:40:08
